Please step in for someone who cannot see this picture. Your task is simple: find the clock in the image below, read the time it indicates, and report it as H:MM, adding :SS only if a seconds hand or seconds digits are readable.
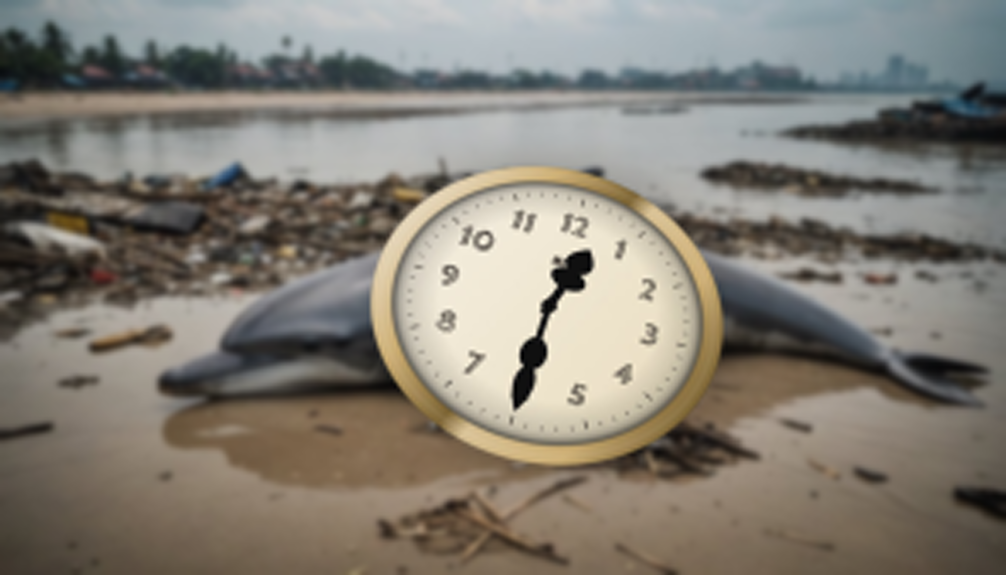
12:30
